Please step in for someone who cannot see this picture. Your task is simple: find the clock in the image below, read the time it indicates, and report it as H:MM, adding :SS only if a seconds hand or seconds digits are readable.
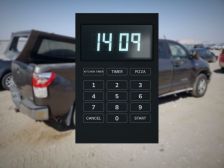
14:09
